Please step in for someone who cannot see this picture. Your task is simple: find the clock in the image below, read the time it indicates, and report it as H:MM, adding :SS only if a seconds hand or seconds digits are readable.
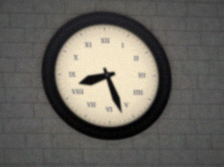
8:27
